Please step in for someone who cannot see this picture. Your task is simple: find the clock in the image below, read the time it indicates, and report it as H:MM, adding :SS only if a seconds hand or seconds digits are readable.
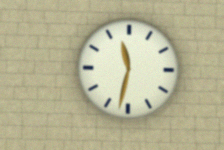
11:32
